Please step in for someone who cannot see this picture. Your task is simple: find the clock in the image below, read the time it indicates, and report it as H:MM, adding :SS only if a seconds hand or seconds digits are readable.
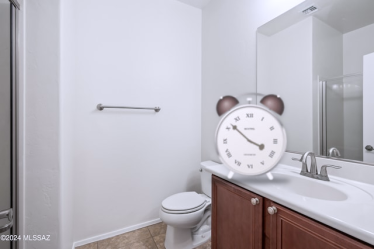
3:52
